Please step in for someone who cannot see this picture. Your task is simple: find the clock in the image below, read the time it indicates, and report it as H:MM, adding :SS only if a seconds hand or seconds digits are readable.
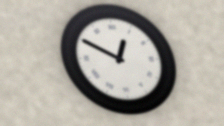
12:50
